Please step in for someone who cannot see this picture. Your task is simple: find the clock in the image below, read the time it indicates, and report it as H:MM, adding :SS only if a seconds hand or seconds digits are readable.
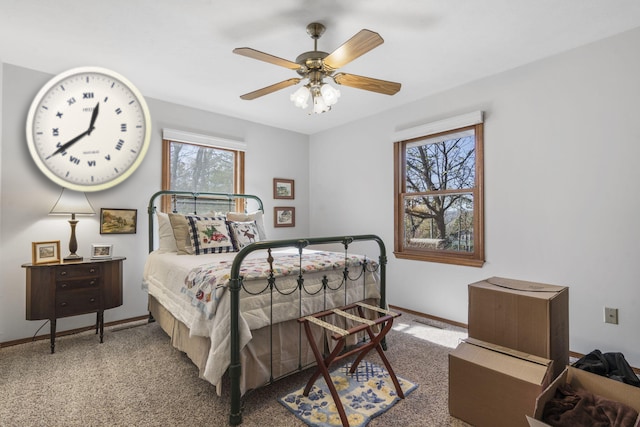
12:40
